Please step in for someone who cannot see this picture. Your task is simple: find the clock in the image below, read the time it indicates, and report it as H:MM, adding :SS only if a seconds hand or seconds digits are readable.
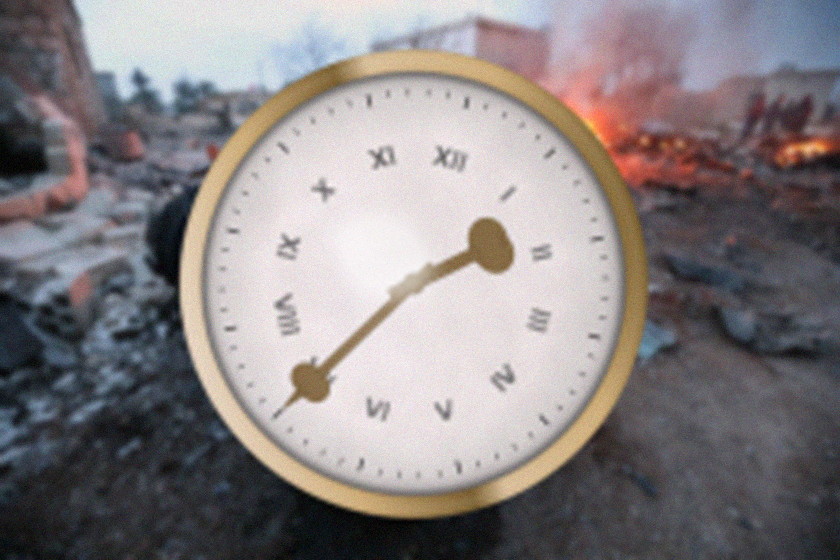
1:35
